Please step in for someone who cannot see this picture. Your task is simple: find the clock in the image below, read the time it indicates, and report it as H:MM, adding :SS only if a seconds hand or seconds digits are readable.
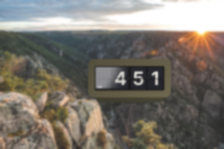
4:51
